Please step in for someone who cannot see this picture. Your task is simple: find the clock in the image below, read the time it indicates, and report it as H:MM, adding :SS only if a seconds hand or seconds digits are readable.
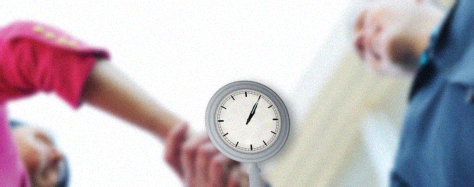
1:05
